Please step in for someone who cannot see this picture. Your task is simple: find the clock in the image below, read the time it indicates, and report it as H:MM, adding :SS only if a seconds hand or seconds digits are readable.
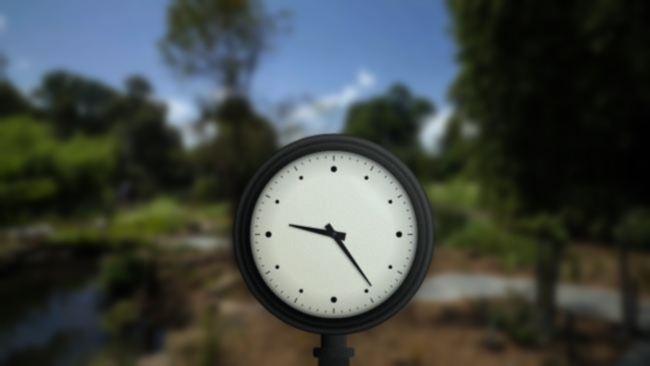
9:24
